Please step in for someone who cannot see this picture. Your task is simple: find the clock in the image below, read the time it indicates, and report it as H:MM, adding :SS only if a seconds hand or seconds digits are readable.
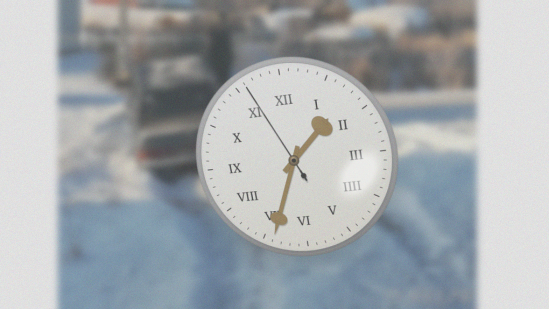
1:33:56
